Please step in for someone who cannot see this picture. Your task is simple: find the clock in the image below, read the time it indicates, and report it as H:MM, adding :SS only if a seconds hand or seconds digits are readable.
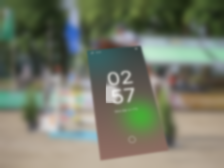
2:57
